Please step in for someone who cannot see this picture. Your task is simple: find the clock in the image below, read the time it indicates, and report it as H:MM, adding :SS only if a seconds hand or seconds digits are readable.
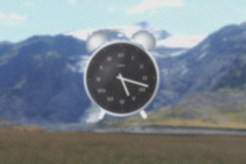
5:18
